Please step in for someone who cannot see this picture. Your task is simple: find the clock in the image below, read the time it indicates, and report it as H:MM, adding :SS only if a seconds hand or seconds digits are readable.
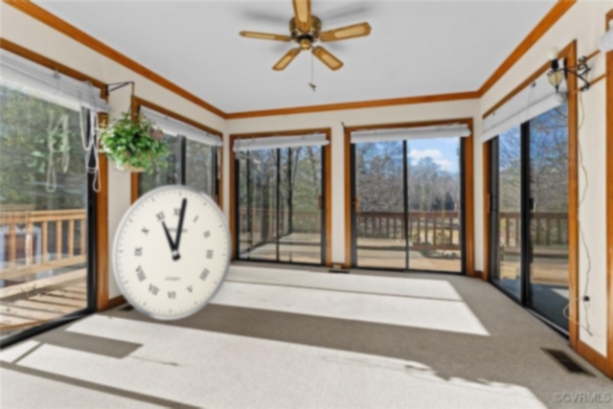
11:01
